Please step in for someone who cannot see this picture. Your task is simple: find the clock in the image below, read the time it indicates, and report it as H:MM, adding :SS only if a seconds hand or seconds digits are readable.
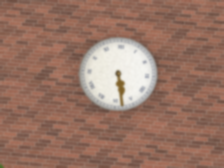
5:28
